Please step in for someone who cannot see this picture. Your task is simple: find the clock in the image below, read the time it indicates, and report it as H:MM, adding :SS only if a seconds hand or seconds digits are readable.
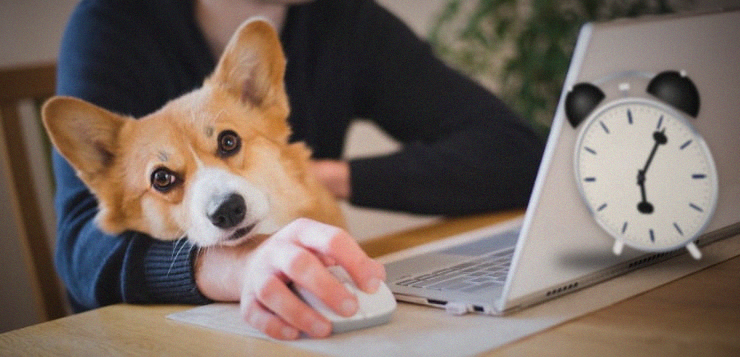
6:06
